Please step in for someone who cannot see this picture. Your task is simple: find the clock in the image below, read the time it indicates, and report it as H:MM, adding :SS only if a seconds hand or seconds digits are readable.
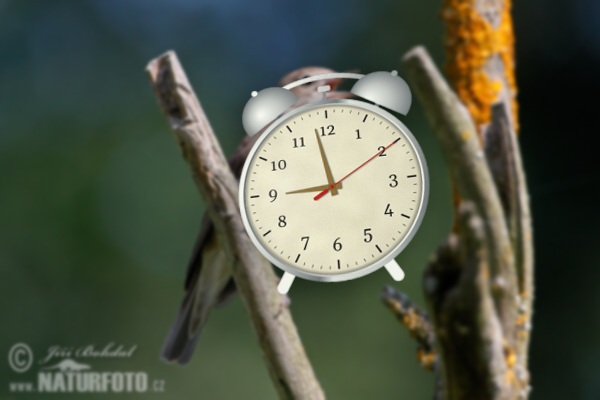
8:58:10
